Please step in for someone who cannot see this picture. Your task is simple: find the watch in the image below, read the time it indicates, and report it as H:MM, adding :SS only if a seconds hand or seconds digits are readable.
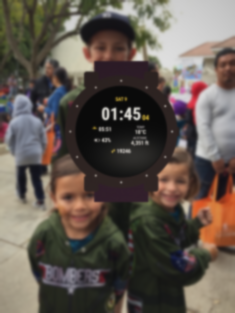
1:45
